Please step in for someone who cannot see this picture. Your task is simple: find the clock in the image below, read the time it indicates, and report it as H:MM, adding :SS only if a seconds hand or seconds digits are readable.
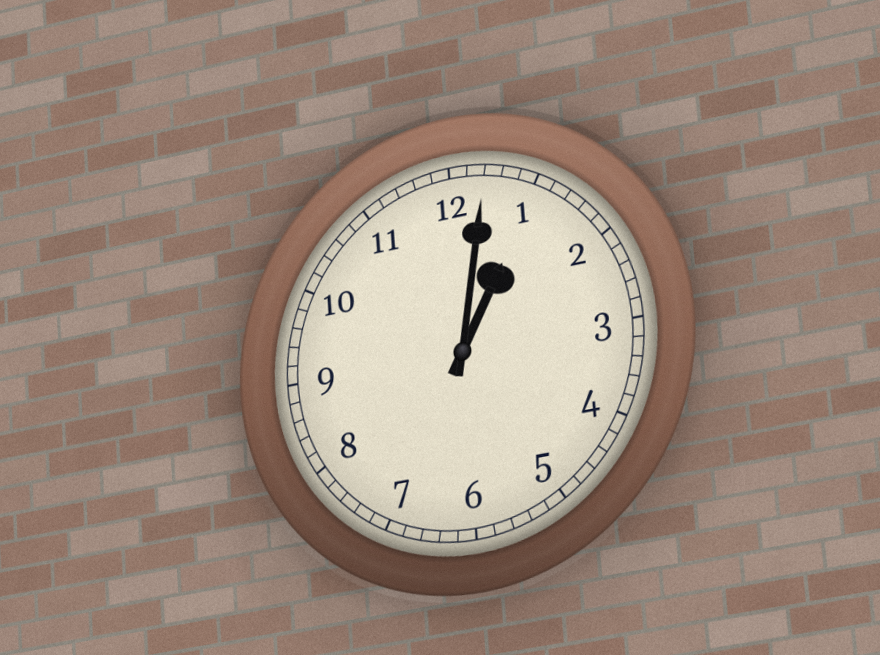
1:02
